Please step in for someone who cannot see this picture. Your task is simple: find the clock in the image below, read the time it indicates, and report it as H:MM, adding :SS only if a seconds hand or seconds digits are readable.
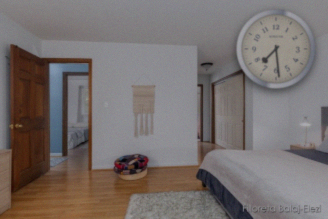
7:29
